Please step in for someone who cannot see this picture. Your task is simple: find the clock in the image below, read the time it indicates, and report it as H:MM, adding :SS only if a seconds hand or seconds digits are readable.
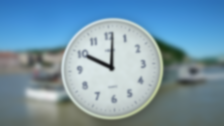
10:01
